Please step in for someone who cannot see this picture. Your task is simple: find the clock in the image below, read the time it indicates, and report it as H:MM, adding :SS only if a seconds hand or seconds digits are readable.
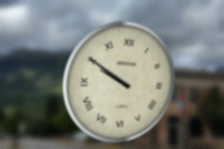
9:50
